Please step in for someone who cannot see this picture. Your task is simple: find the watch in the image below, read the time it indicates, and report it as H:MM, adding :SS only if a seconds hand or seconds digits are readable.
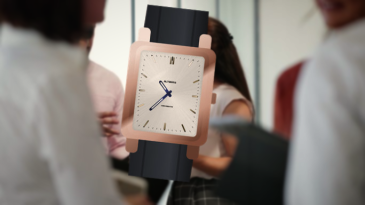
10:37
